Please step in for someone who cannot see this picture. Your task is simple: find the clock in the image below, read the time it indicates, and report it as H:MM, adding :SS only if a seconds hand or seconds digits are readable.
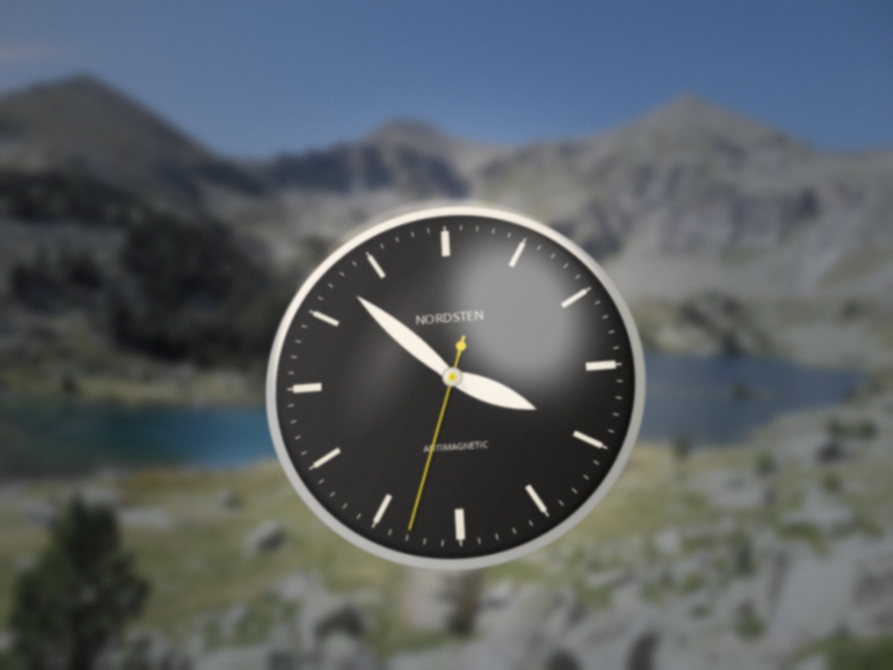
3:52:33
